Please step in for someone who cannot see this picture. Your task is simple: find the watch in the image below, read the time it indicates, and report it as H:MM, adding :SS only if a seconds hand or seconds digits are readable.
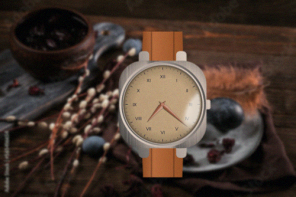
7:22
